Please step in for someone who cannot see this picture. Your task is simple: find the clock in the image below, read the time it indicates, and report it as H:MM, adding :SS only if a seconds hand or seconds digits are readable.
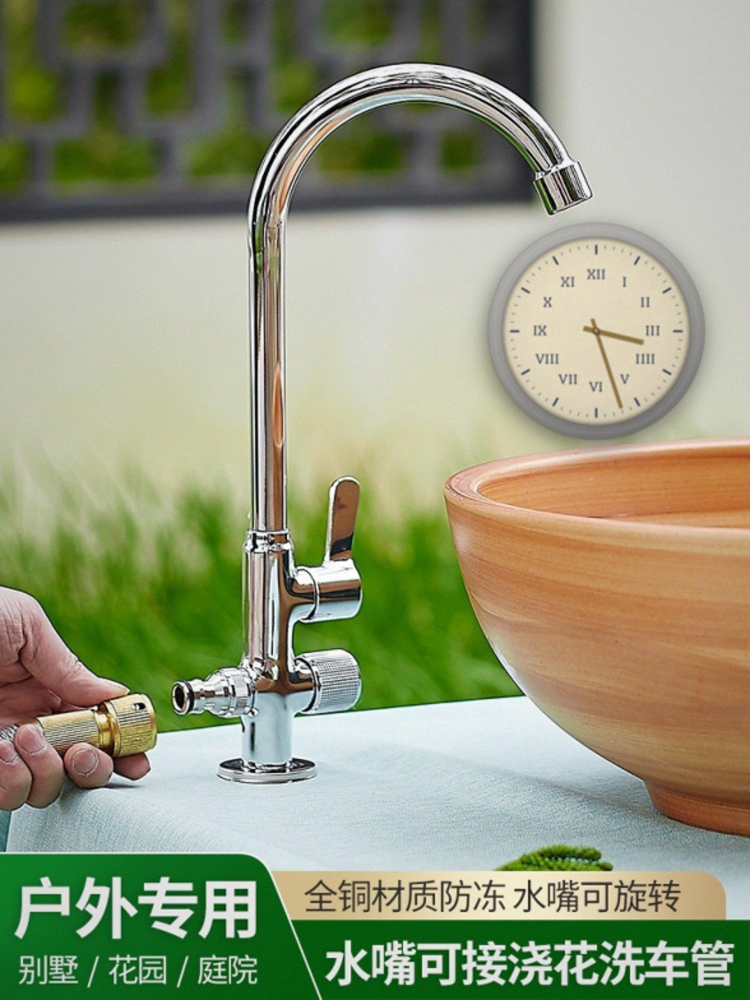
3:27
